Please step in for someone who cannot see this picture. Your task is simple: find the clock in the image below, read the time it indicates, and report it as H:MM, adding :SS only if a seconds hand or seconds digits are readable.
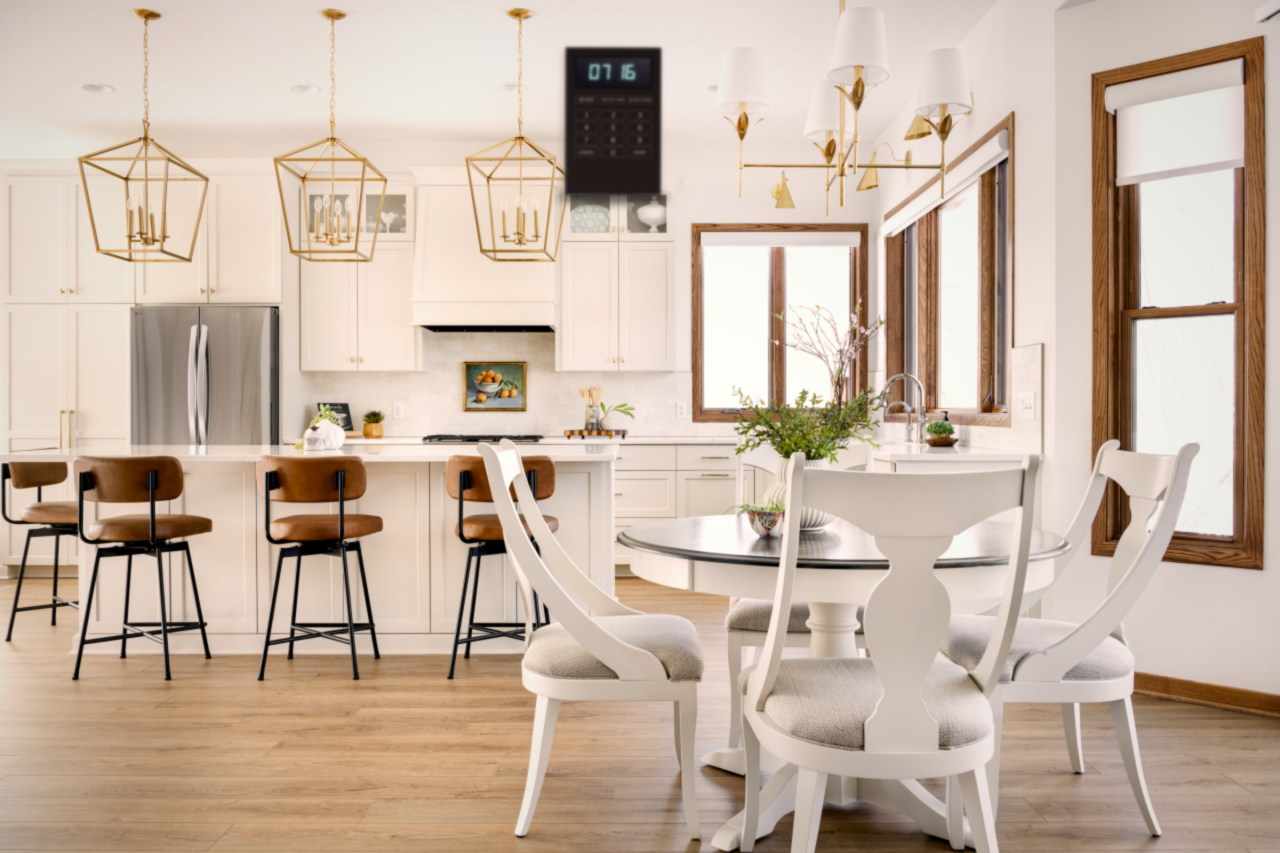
7:16
